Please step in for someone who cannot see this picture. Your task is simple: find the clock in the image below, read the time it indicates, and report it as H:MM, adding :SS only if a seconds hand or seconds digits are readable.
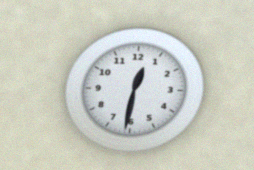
12:31
